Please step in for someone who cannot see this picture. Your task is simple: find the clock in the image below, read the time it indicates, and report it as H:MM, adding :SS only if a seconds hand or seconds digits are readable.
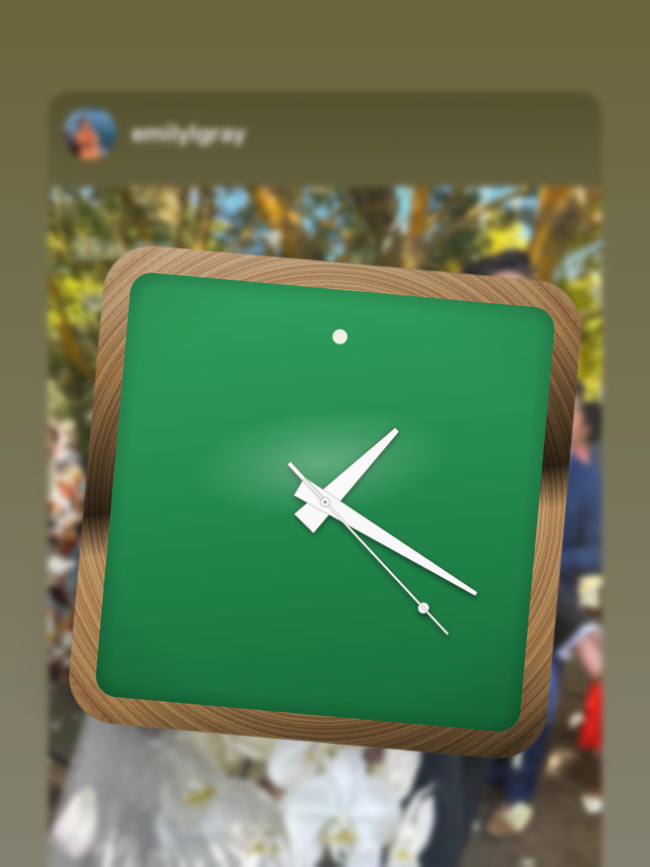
1:19:22
